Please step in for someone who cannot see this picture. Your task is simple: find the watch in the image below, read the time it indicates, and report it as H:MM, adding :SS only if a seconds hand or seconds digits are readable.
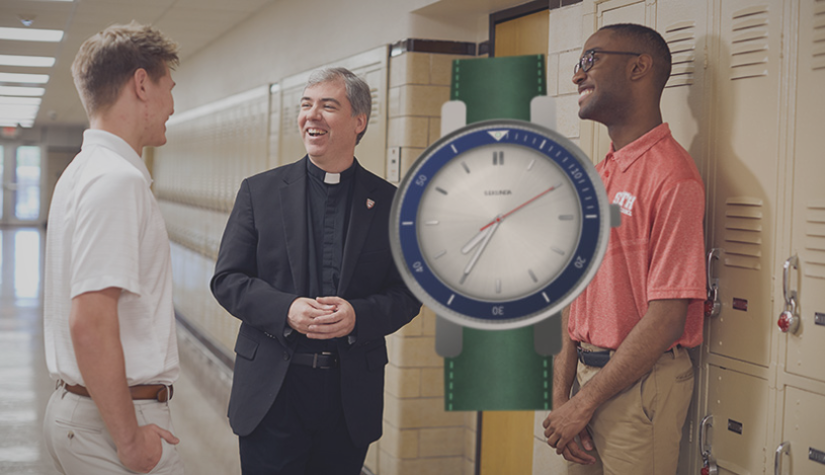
7:35:10
